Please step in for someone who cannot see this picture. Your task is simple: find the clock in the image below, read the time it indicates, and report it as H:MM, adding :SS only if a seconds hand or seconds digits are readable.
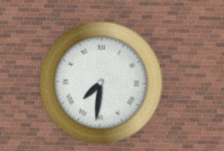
7:31
